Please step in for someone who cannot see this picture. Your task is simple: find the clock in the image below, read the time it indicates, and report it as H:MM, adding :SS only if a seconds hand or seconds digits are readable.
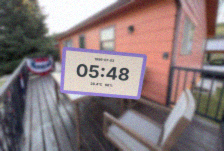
5:48
